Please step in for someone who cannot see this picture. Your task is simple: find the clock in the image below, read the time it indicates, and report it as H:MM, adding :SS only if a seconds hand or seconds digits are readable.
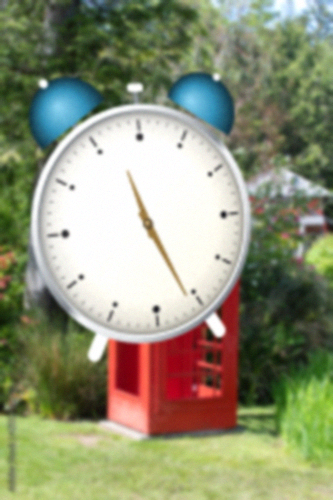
11:26
